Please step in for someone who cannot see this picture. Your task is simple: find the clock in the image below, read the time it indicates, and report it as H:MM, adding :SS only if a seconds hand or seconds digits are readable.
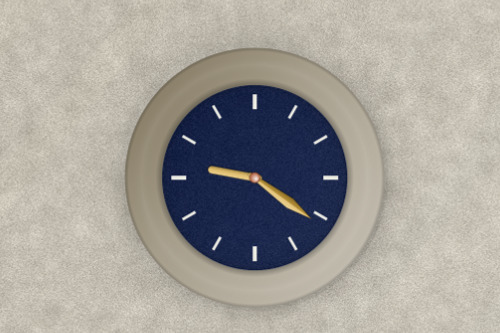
9:21
